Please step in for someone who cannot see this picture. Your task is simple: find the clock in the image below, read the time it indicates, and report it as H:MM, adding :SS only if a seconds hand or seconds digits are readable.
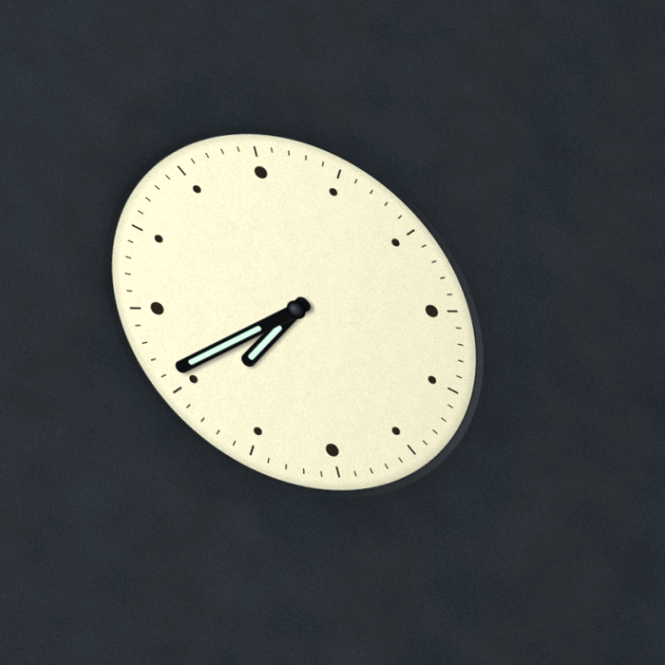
7:41
